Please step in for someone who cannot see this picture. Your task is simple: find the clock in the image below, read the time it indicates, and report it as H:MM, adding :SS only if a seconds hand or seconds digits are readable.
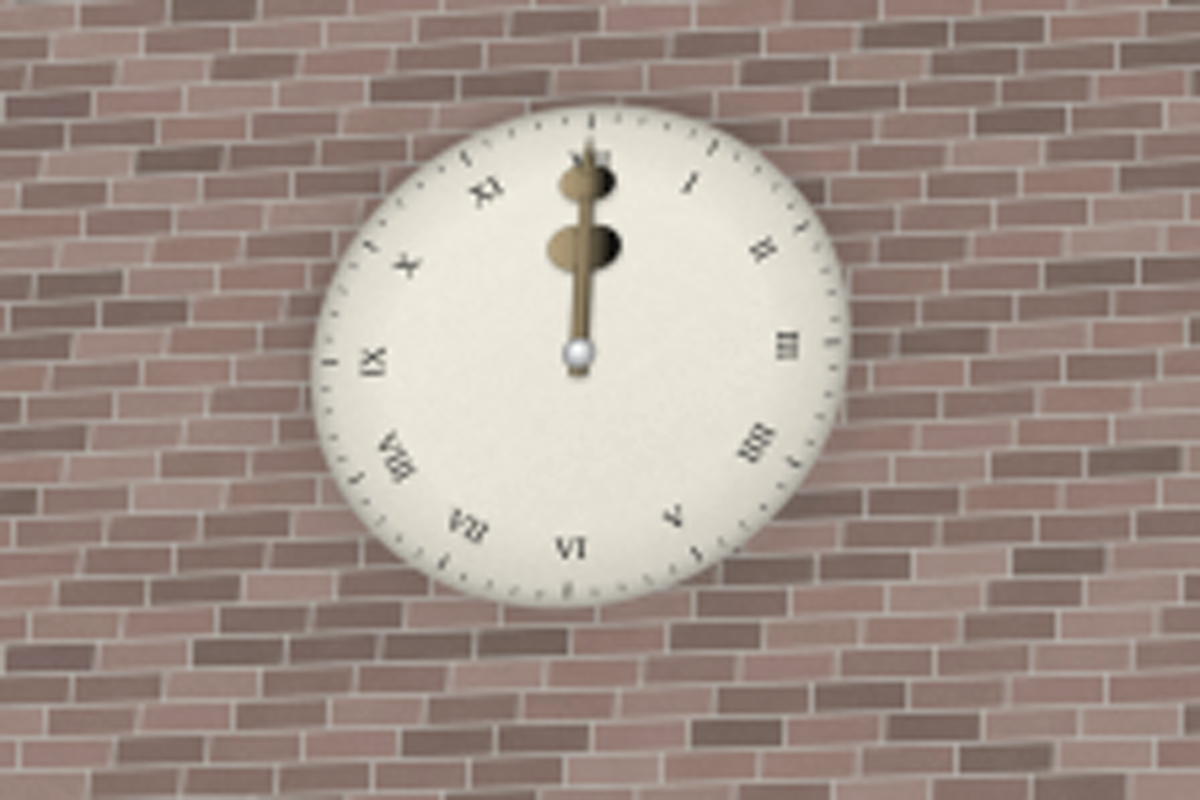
12:00
